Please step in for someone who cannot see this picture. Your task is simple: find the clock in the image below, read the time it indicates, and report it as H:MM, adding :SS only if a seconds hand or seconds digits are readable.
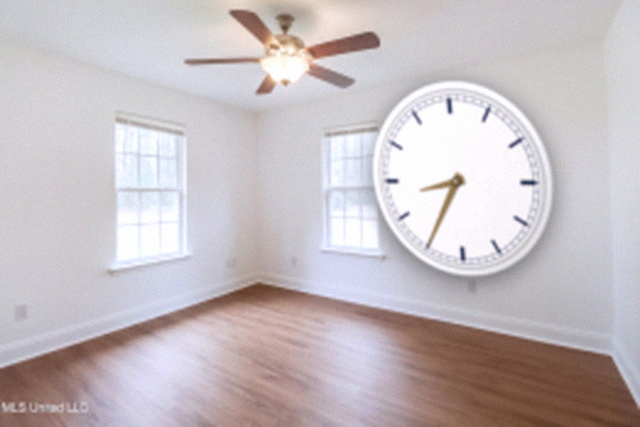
8:35
